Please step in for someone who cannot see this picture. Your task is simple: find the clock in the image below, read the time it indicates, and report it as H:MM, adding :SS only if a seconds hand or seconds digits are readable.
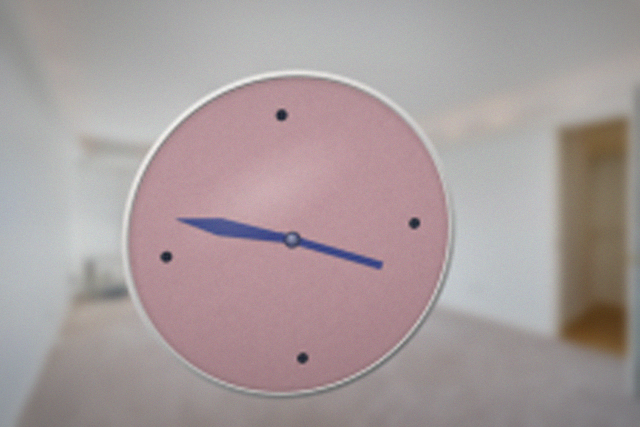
3:48
